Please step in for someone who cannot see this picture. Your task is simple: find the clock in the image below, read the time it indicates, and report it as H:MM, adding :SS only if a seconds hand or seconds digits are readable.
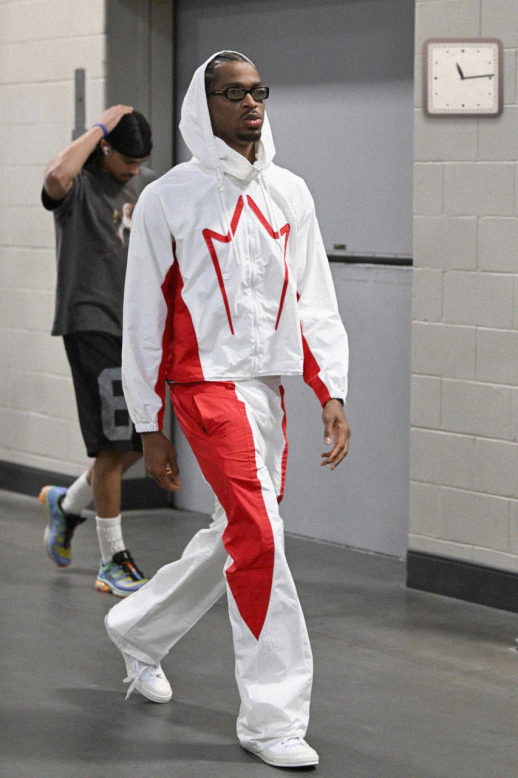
11:14
